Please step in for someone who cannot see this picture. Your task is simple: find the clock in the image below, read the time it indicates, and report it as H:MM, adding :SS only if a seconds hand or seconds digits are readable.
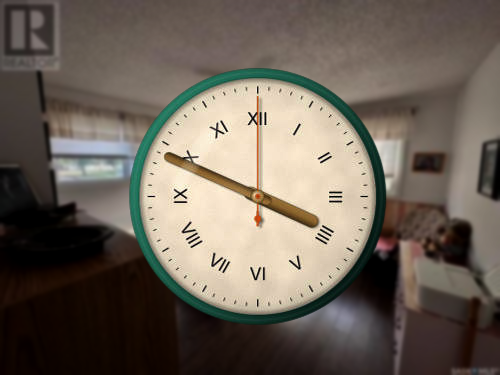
3:49:00
